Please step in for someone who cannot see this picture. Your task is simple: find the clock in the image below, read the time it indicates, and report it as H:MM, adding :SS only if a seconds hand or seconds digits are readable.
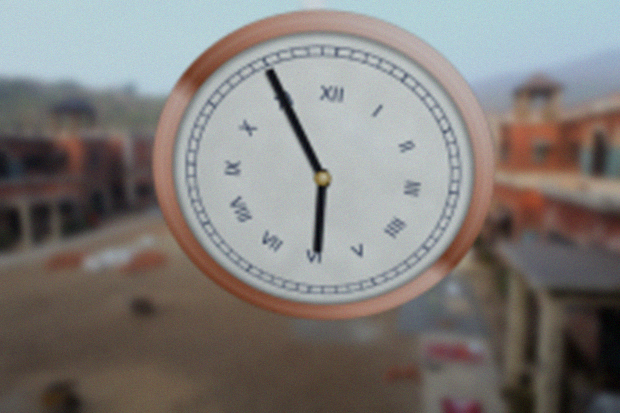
5:55
